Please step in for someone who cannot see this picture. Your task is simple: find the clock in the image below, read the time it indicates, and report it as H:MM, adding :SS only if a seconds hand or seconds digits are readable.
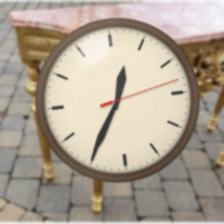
12:35:13
